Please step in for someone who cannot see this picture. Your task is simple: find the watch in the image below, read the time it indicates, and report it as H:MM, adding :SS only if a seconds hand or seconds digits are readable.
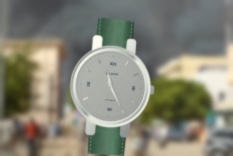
11:25
